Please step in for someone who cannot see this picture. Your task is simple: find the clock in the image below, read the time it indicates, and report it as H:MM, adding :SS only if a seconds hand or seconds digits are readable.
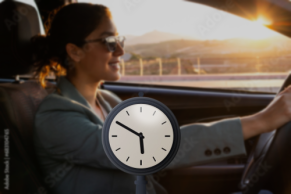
5:50
